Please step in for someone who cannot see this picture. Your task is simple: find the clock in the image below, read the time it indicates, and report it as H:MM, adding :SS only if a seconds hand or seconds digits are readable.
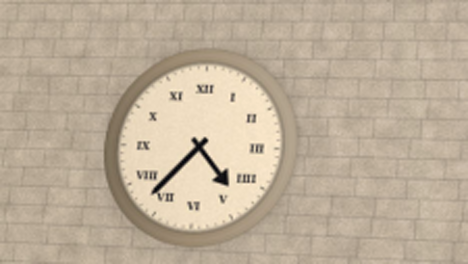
4:37
